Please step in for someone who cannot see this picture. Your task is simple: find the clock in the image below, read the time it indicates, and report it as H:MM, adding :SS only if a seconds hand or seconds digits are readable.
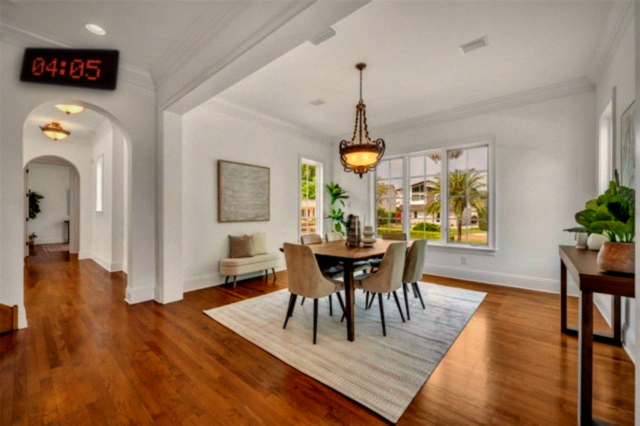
4:05
